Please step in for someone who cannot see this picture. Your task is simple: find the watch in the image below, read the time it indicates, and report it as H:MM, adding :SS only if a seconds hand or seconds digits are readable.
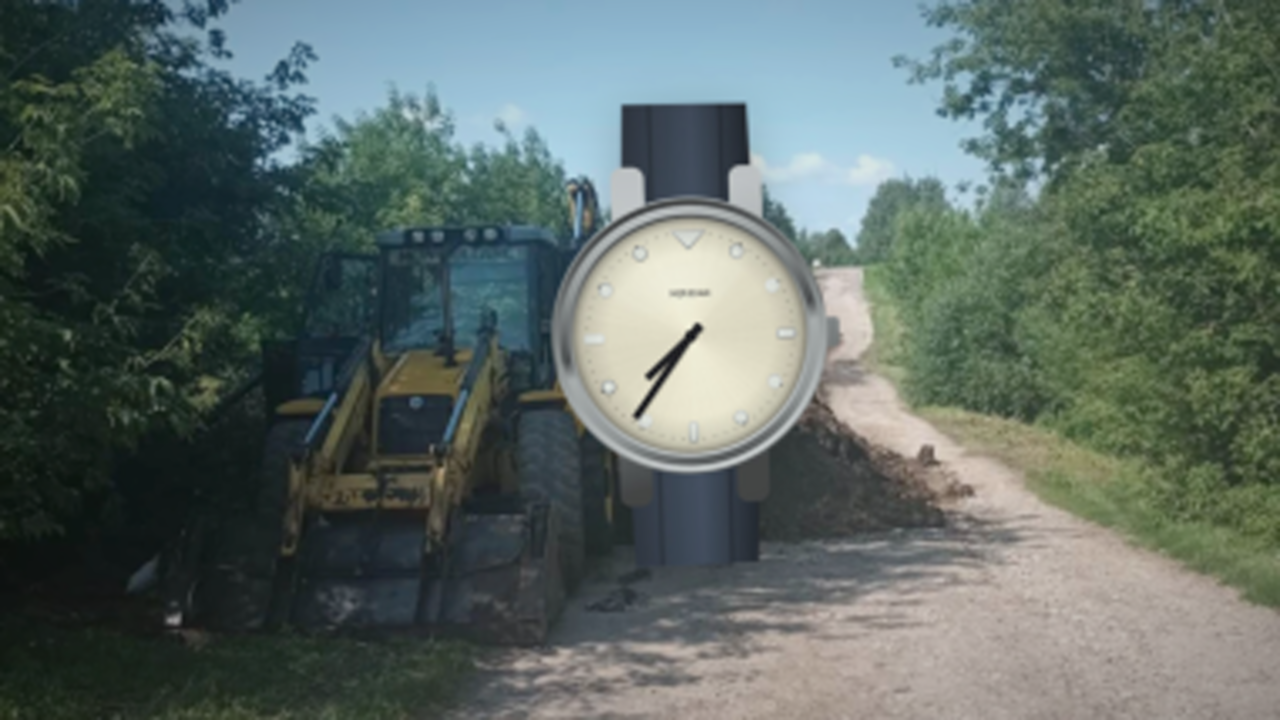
7:36
